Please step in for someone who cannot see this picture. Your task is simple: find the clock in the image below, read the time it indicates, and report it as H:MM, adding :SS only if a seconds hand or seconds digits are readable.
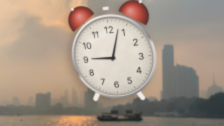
9:03
